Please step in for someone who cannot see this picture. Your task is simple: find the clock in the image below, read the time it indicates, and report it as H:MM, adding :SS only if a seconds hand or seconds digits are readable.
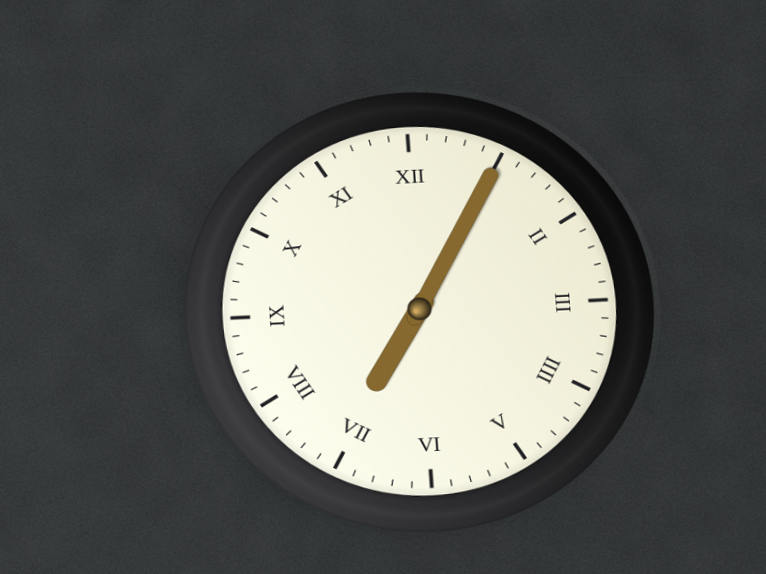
7:05
